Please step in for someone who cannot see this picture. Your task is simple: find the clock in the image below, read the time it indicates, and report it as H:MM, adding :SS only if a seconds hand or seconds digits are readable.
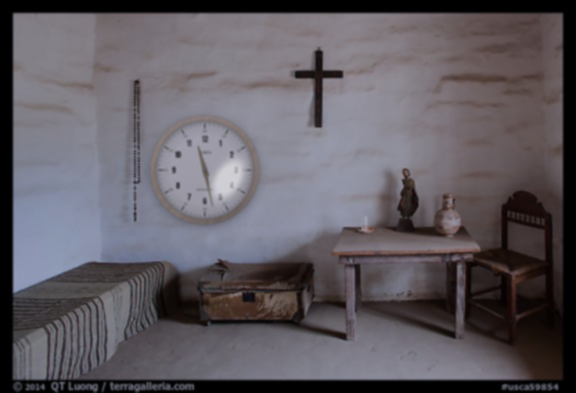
11:28
